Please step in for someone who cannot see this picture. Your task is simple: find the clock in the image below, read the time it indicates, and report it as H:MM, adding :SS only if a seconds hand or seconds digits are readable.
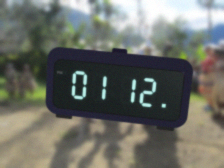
1:12
